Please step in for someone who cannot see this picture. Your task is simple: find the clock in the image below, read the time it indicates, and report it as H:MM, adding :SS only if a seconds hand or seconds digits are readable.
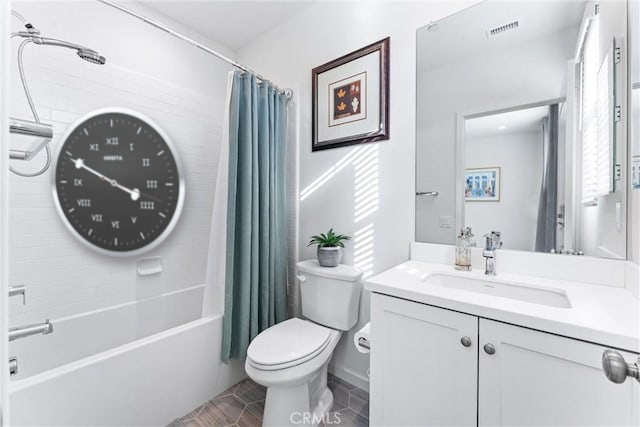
3:49:18
